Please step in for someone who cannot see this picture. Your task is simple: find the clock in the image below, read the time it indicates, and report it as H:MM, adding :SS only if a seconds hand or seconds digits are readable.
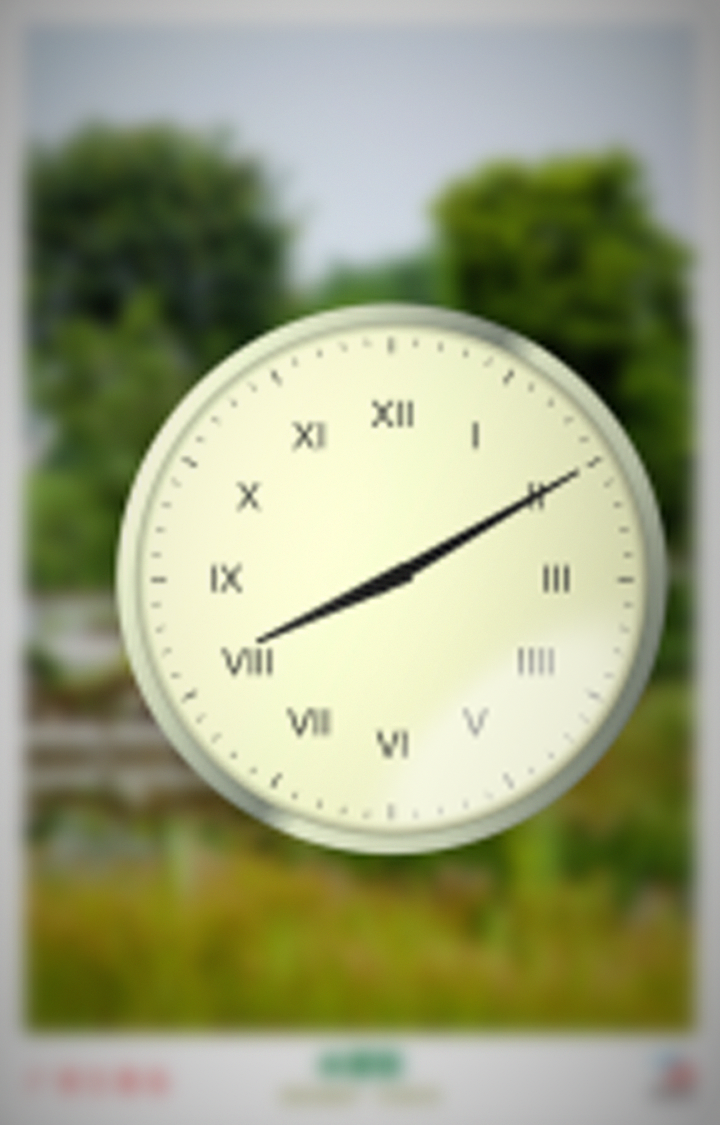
8:10
